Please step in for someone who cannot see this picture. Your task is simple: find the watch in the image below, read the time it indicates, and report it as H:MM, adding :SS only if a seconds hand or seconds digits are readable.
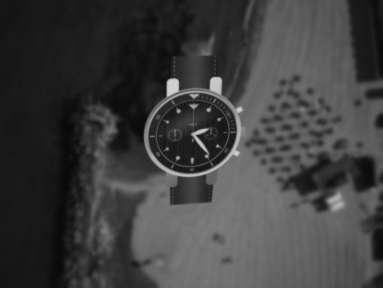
2:24
